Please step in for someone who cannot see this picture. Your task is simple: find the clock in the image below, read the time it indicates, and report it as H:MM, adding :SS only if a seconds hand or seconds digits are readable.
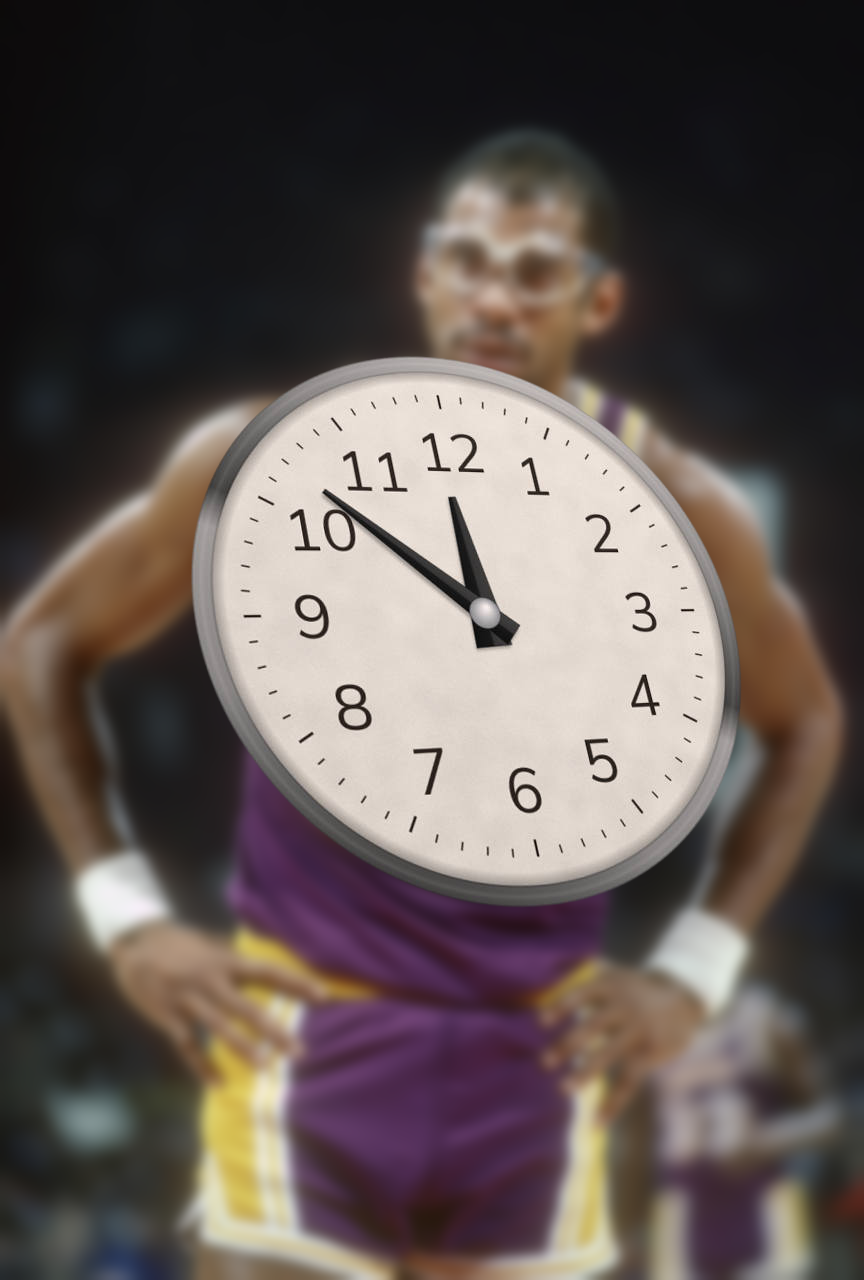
11:52
